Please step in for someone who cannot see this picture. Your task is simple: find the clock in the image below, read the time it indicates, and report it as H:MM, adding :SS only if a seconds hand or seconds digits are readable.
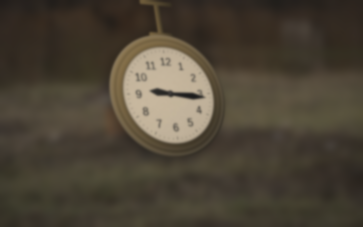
9:16
